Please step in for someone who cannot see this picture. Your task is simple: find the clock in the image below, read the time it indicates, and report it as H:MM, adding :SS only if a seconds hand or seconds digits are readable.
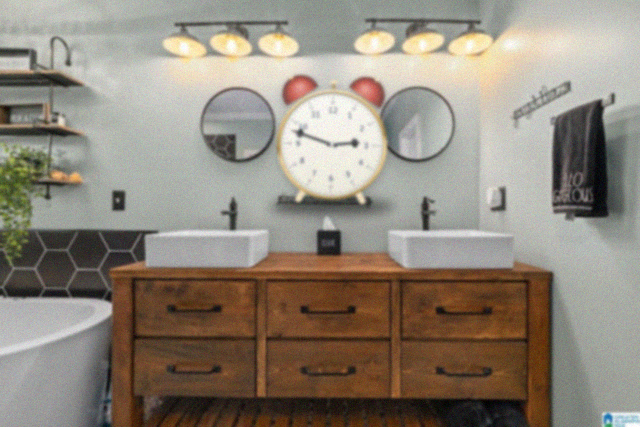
2:48
